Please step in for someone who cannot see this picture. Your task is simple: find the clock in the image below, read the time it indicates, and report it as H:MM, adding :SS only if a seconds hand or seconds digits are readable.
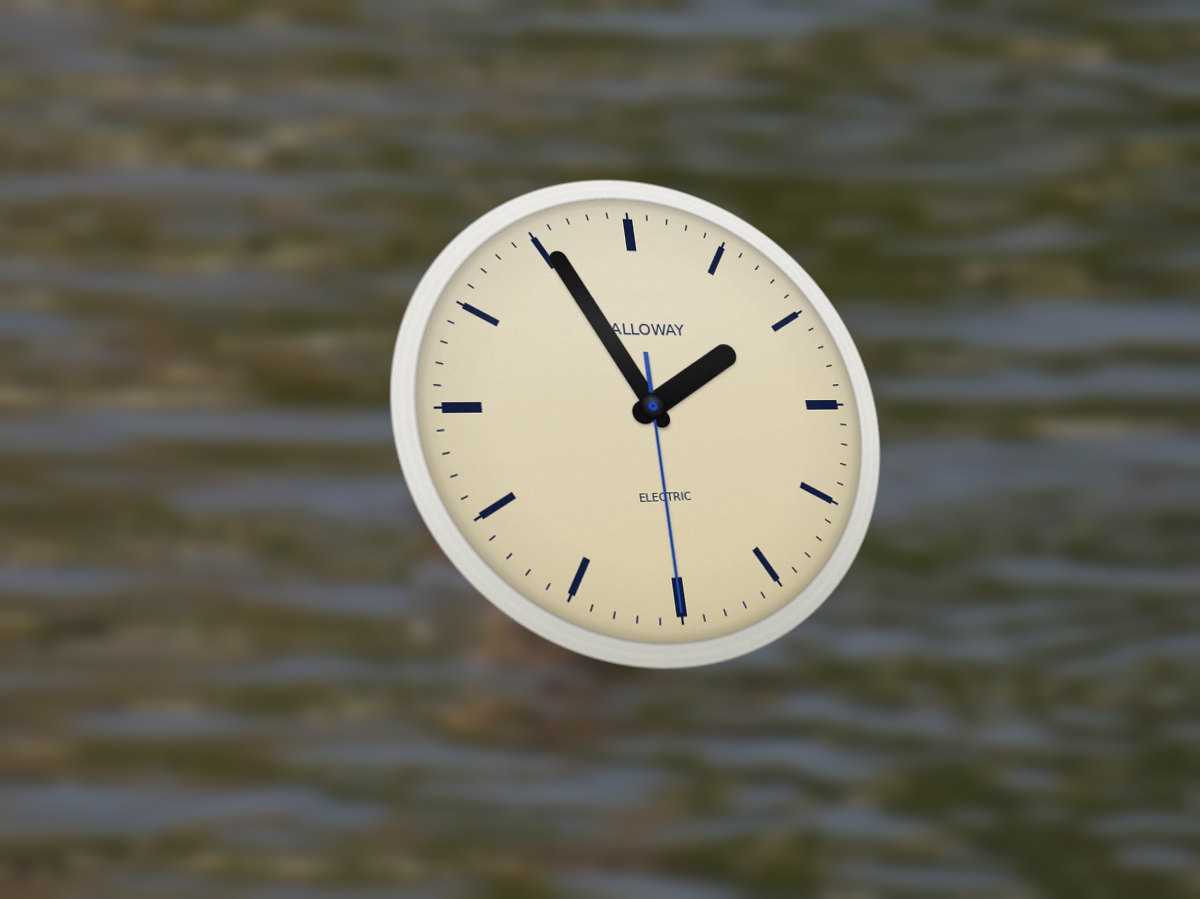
1:55:30
